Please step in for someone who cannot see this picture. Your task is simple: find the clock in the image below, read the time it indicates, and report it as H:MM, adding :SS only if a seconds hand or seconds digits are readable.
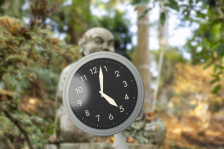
5:03
